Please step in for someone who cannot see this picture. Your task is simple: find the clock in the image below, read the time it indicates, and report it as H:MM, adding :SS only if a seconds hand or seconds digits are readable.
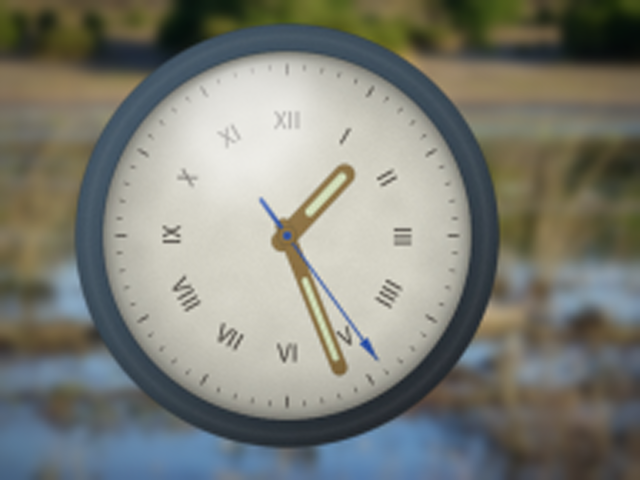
1:26:24
